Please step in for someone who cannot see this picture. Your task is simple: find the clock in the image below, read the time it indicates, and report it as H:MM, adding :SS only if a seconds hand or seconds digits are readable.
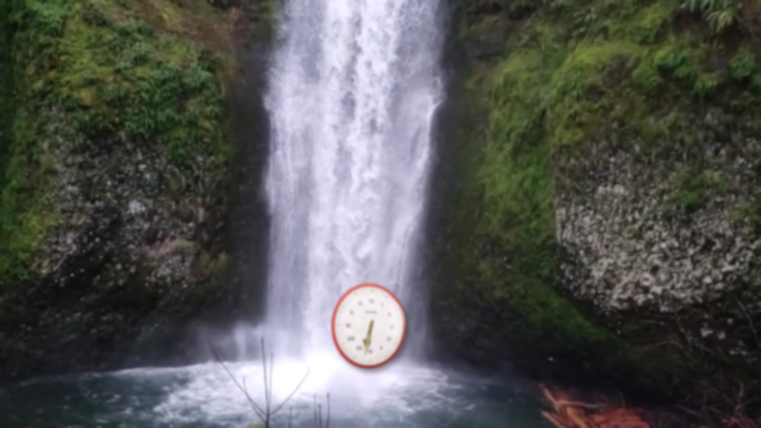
6:32
